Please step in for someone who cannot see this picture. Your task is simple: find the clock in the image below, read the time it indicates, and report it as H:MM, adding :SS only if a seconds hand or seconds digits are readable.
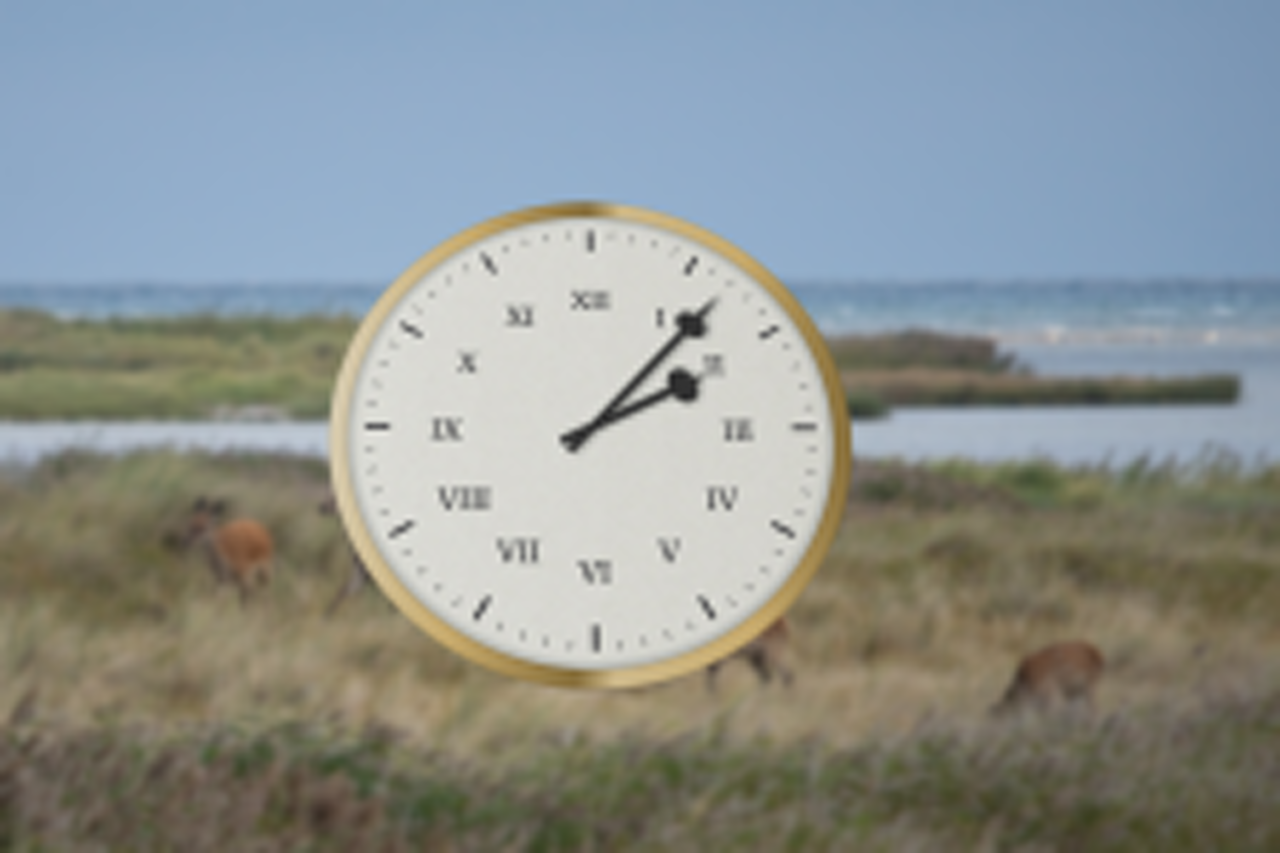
2:07
